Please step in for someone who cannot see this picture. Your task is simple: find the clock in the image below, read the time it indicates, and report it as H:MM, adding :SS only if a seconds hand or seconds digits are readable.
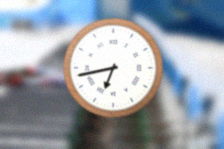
6:43
